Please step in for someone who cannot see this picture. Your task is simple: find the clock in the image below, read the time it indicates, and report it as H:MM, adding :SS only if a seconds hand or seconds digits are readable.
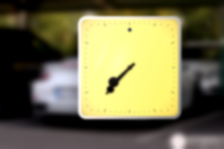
7:37
